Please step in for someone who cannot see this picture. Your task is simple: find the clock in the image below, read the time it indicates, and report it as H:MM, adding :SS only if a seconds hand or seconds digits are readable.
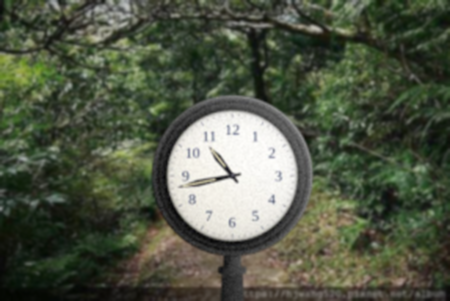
10:43
